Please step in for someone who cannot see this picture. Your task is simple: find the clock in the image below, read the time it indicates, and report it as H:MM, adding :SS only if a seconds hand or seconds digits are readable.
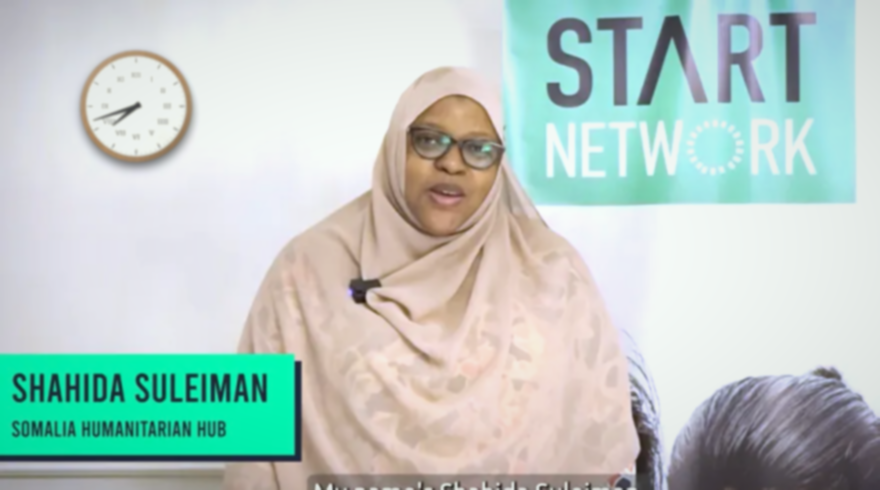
7:42
